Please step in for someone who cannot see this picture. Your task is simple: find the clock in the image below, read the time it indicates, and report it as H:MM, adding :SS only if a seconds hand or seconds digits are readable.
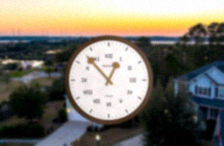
12:53
